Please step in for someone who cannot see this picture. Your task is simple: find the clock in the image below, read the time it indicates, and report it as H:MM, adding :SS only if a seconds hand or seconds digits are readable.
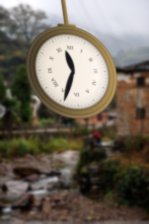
11:34
